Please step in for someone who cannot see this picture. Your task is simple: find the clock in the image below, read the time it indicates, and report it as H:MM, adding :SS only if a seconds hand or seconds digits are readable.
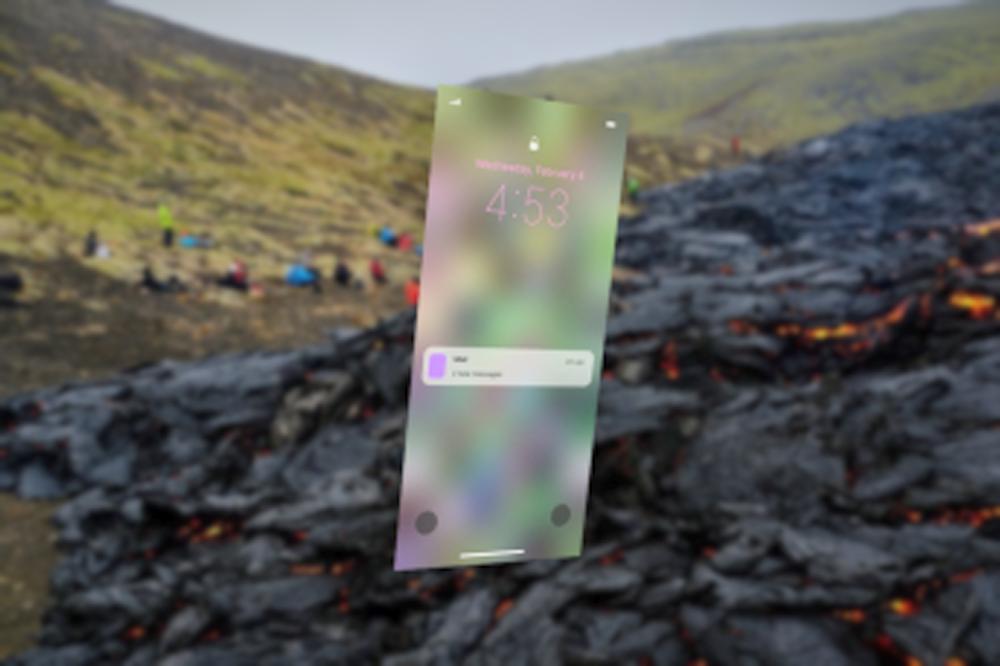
4:53
